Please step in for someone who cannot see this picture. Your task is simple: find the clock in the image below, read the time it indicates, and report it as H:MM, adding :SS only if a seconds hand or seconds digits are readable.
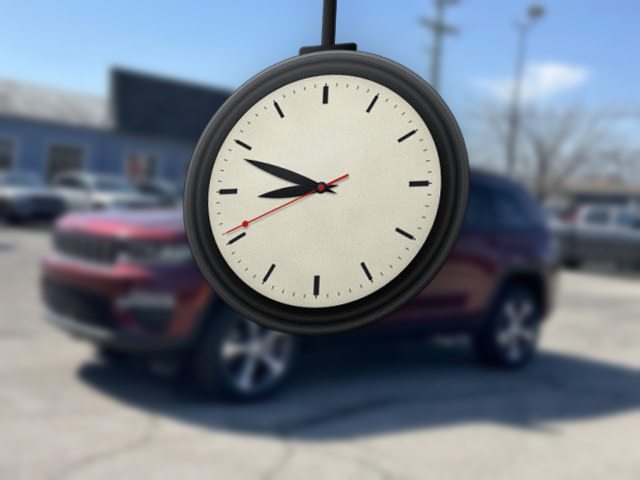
8:48:41
